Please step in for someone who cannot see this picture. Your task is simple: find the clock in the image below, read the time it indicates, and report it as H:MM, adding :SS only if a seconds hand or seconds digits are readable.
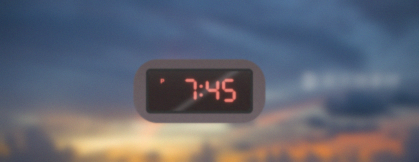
7:45
